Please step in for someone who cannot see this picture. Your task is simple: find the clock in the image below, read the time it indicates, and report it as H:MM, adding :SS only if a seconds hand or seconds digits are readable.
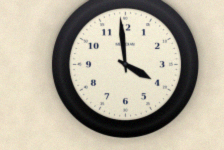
3:59
